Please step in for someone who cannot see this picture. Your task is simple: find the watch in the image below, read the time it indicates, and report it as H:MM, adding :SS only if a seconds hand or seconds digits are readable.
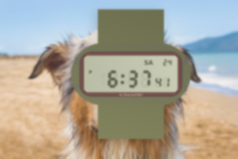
6:37:41
